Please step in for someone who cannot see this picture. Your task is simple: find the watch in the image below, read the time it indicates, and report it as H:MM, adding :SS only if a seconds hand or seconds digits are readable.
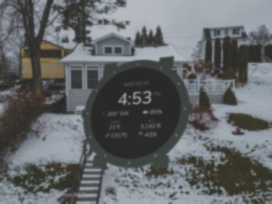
4:53
